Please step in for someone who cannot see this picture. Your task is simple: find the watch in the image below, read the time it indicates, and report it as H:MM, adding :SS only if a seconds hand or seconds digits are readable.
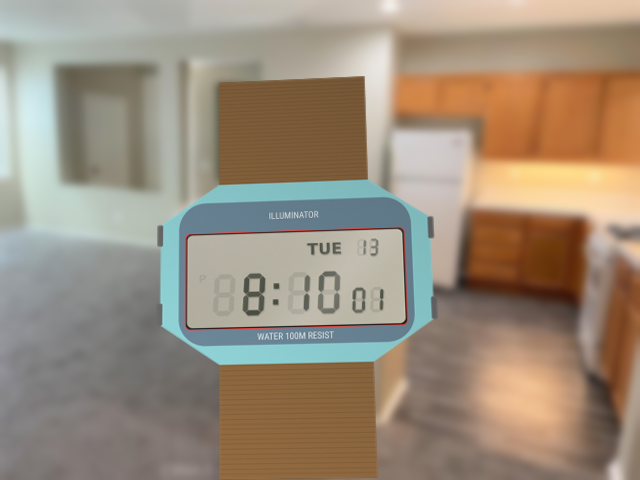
8:10:01
